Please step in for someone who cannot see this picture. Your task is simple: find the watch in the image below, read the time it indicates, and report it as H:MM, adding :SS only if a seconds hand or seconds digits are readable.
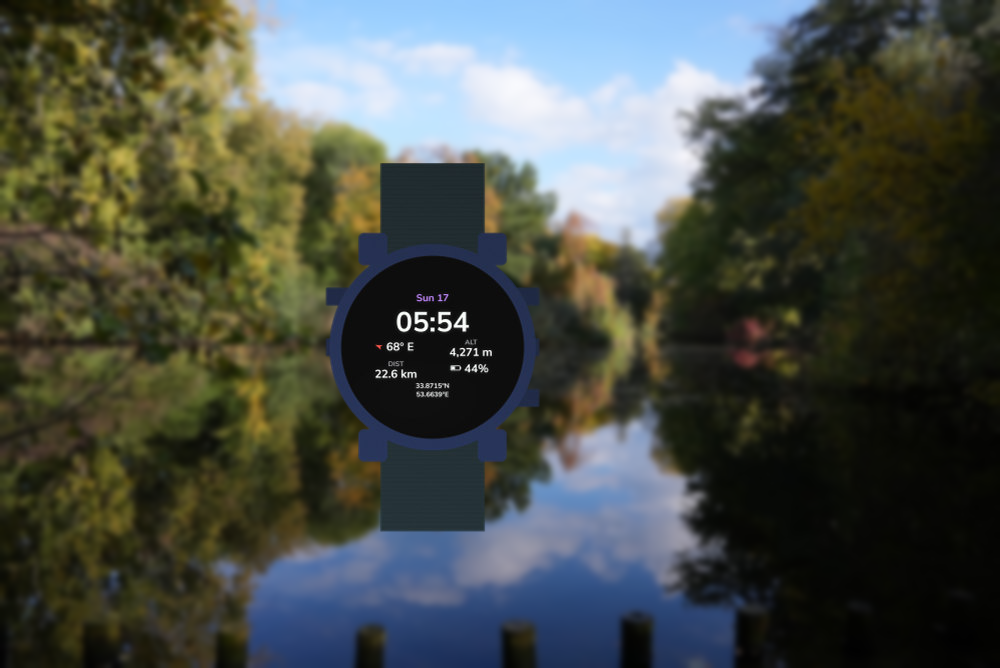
5:54
